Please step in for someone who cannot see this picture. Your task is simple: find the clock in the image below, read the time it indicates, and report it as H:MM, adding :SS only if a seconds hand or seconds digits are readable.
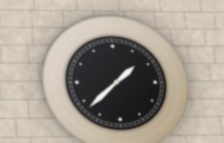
1:38
